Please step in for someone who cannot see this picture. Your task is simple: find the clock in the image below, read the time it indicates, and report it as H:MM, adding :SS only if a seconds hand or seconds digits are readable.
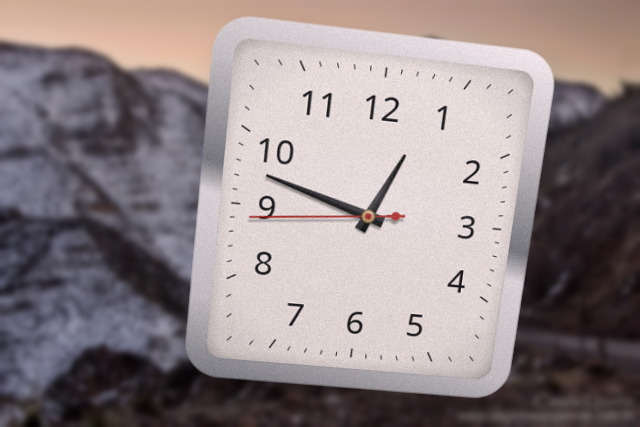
12:47:44
